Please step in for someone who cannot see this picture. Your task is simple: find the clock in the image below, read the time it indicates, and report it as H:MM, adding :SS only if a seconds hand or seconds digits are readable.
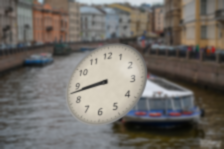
8:43
